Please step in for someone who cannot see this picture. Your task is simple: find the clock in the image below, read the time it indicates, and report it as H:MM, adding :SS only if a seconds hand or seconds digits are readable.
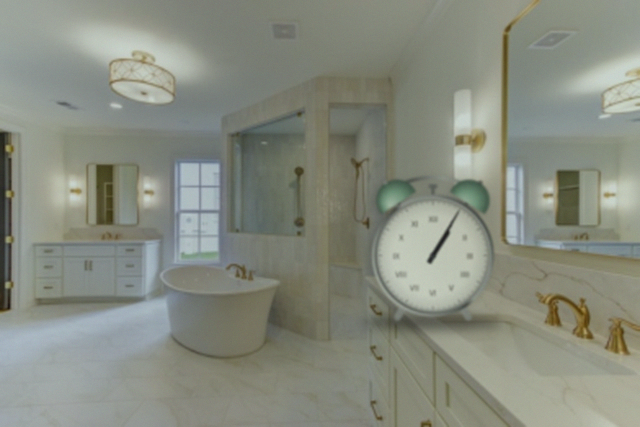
1:05
